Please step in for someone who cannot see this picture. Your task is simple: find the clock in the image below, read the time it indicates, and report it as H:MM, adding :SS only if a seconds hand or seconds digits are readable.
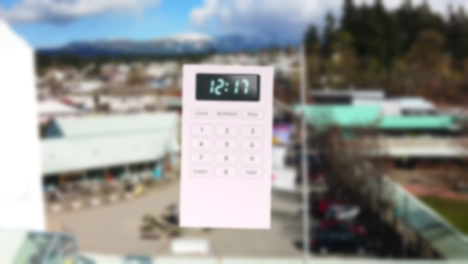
12:17
